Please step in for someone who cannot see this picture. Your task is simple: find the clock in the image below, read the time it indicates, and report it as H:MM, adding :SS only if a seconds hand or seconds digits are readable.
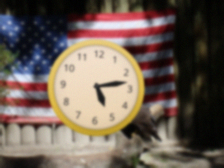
5:13
